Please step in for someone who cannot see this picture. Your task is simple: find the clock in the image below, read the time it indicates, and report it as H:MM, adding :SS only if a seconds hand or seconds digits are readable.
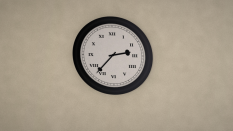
2:37
